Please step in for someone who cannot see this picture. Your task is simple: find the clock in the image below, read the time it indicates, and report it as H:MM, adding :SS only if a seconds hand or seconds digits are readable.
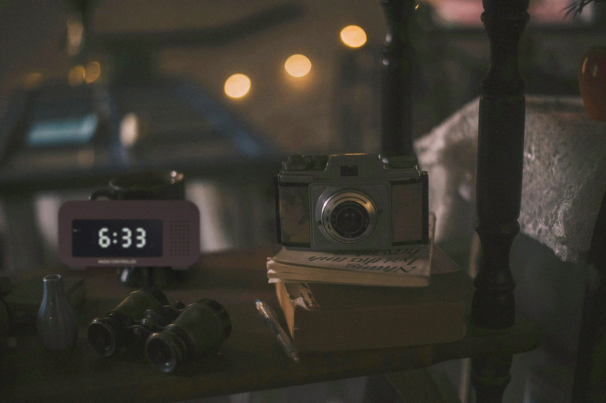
6:33
